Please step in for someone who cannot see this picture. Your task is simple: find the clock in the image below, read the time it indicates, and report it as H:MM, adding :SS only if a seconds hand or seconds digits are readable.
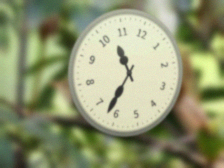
10:32
